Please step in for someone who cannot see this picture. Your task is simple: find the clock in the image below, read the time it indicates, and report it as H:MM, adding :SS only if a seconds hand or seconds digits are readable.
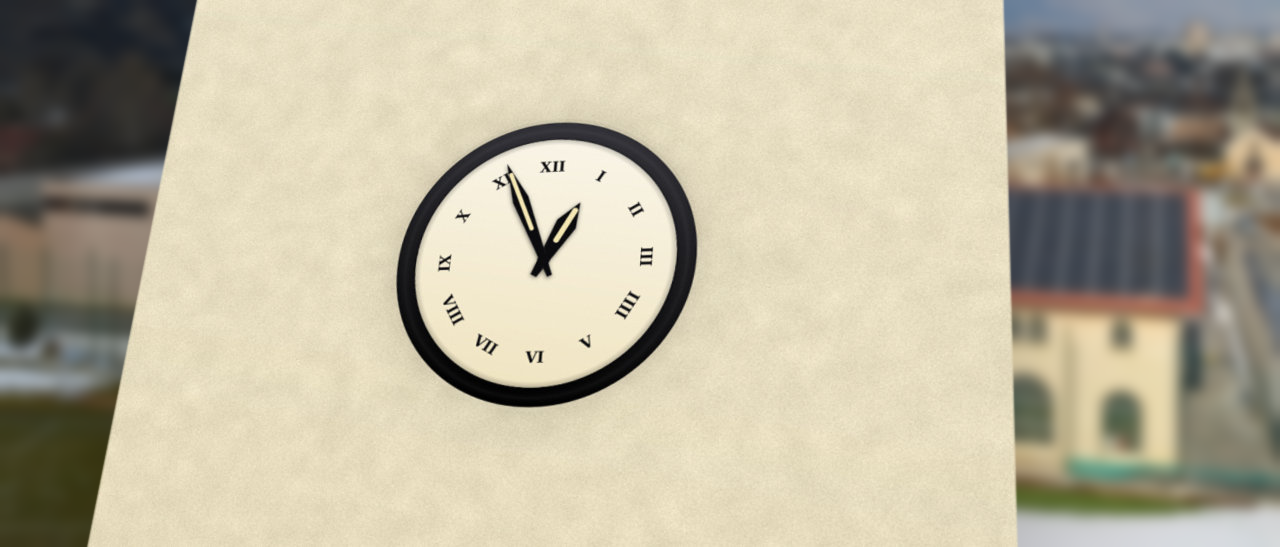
12:56
